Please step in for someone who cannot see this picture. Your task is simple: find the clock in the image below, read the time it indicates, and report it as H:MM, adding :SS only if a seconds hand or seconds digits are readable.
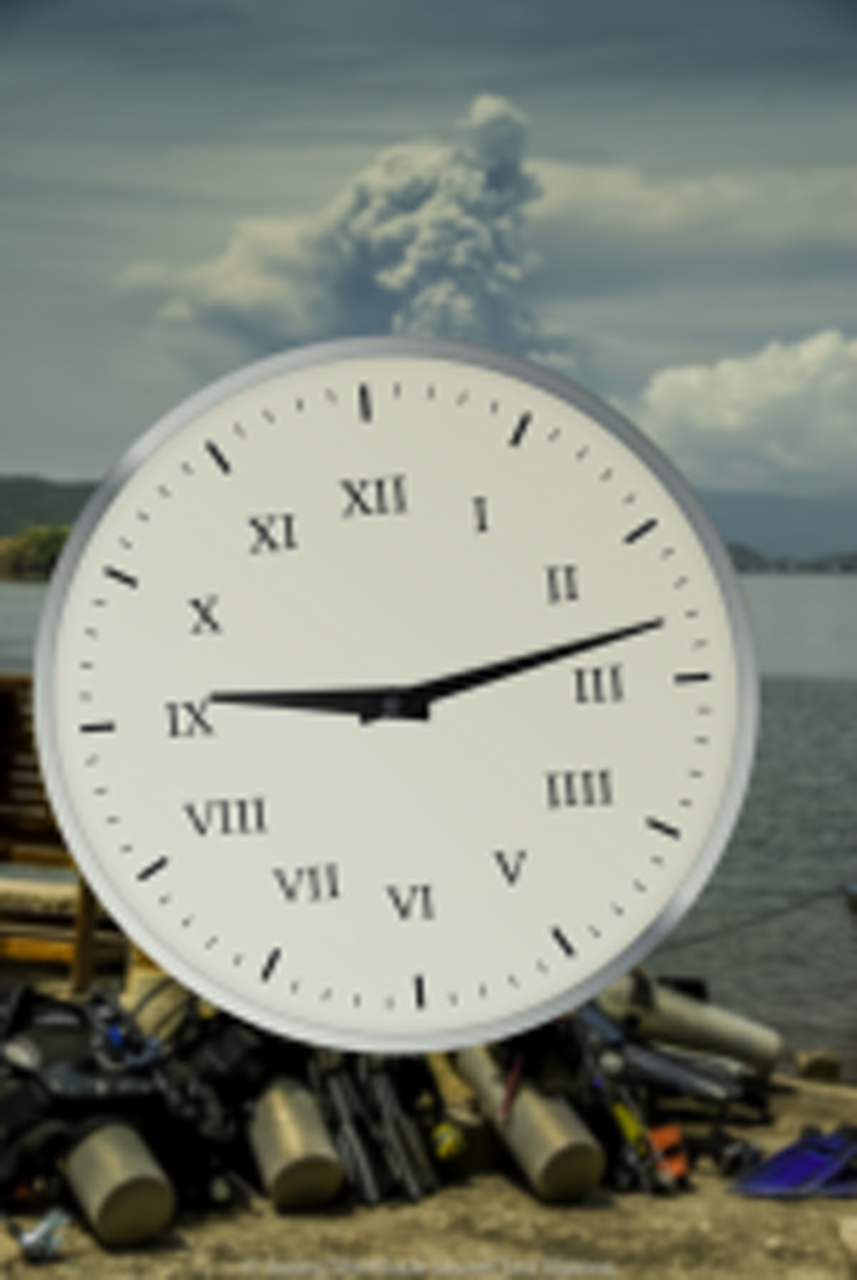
9:13
